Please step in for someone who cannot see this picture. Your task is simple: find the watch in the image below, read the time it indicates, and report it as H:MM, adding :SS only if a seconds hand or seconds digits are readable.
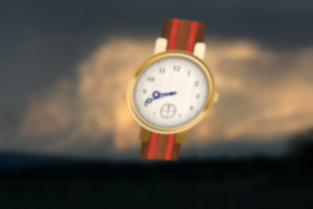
8:41
